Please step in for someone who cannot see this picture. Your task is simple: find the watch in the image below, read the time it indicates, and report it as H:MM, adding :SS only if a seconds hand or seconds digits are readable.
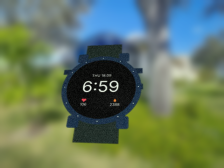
6:59
